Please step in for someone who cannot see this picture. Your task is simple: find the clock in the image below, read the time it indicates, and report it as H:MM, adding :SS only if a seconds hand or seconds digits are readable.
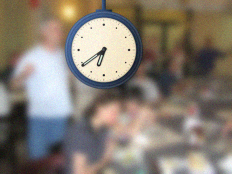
6:39
